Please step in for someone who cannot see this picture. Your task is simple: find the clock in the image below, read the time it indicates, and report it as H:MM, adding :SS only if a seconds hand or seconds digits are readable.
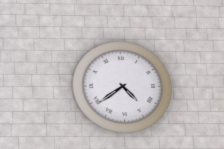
4:39
